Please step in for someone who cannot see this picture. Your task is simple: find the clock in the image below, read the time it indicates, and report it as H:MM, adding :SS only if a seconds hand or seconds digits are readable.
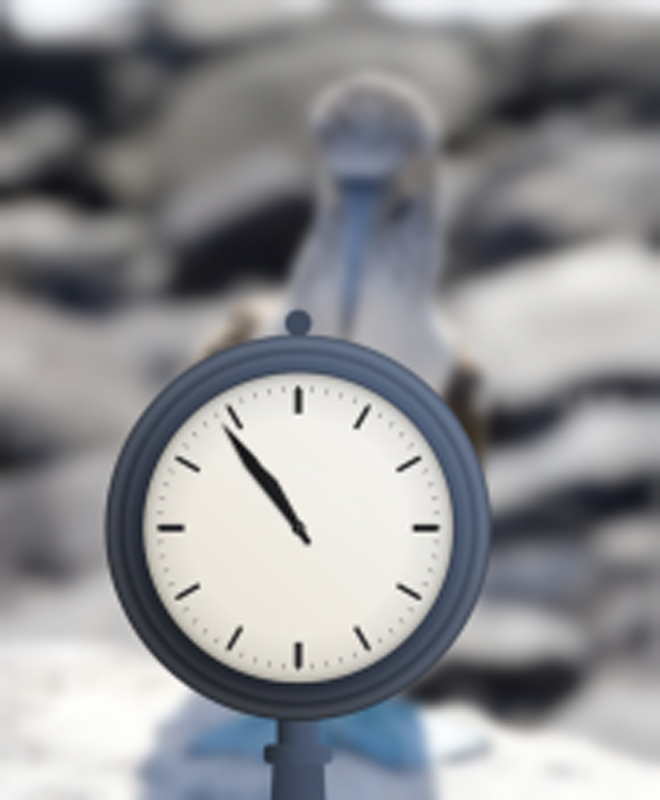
10:54
